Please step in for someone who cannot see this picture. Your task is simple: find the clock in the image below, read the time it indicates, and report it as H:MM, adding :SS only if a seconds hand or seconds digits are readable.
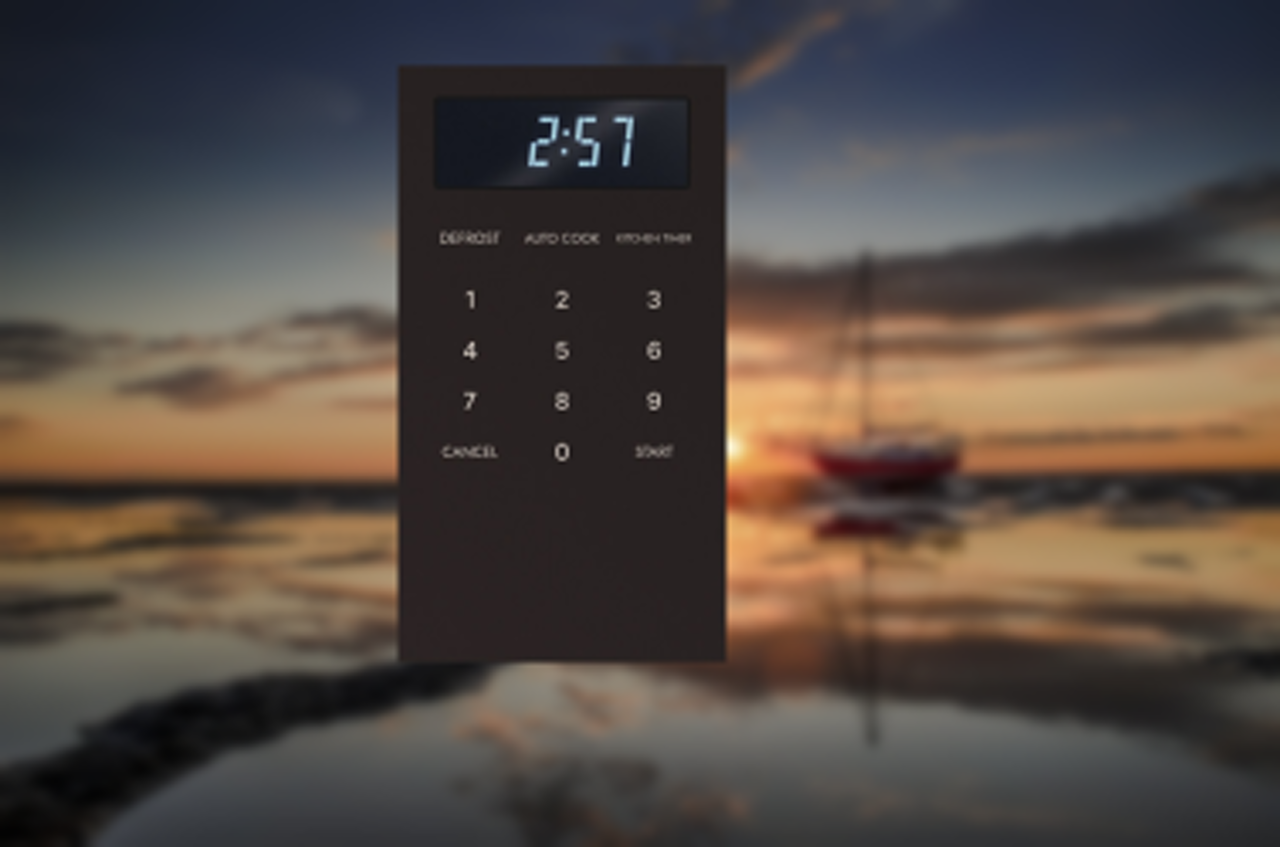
2:57
